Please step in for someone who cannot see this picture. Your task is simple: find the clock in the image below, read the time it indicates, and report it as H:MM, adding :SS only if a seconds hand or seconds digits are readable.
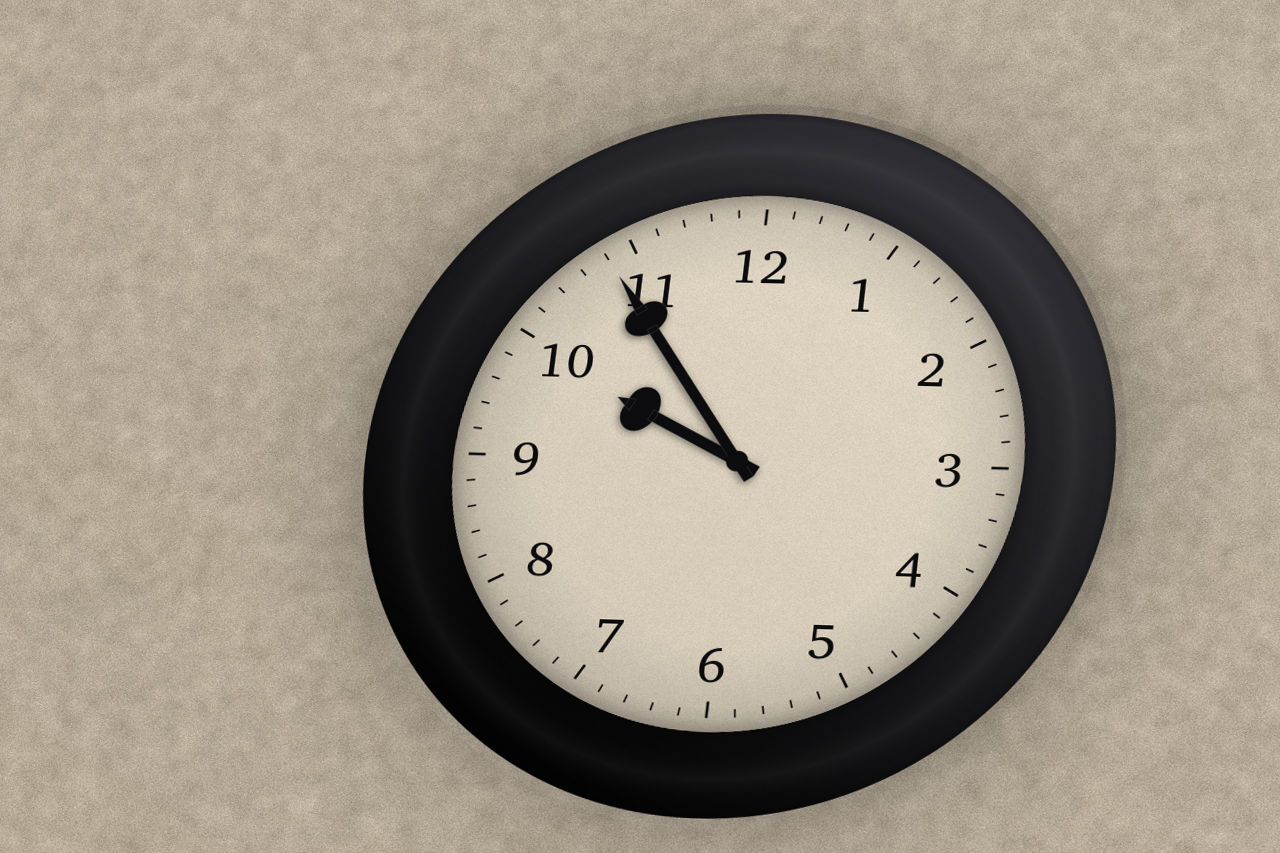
9:54
